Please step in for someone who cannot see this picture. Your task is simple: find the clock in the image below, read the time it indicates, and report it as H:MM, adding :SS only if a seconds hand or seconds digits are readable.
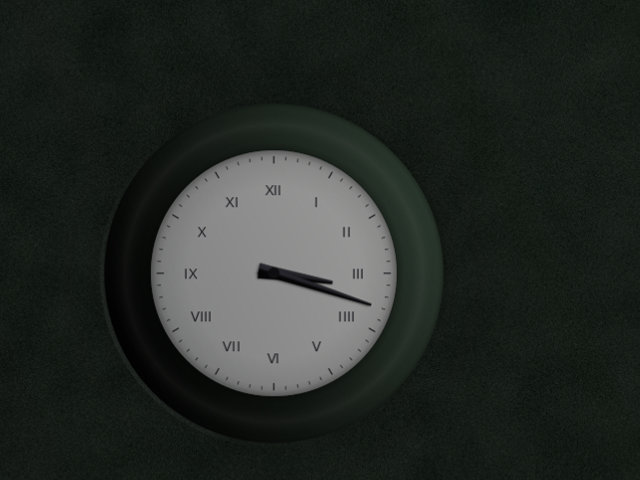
3:18
